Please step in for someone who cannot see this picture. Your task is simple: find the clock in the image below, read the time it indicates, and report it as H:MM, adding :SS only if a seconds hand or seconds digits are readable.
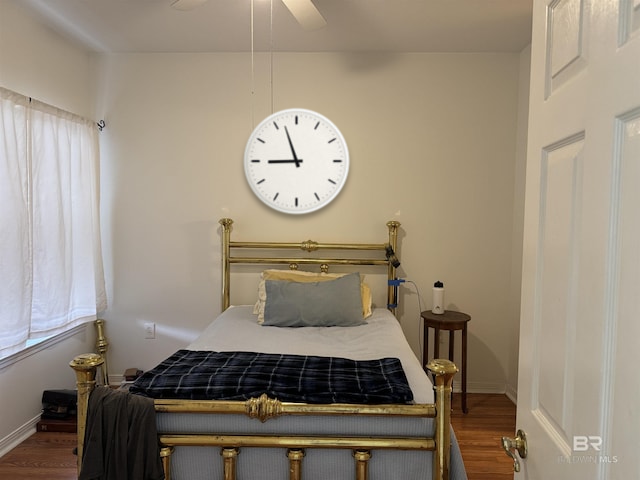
8:57
